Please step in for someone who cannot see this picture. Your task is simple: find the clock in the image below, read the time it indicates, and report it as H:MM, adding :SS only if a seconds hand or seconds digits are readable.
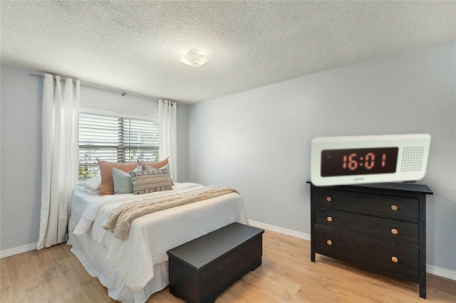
16:01
